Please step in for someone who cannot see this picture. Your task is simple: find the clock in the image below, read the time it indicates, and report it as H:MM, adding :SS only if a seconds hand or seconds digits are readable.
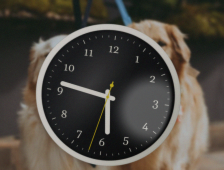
5:46:32
